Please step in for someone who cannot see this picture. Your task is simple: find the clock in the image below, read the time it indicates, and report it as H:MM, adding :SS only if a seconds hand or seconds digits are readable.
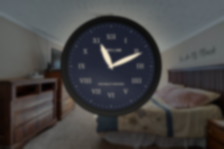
11:11
